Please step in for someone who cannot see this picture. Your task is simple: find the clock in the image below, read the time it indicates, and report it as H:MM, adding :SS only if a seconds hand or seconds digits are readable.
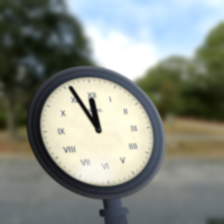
11:56
